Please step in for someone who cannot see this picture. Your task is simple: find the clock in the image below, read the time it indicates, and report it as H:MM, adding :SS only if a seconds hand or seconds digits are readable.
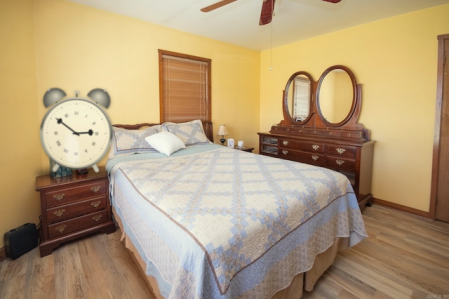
2:51
